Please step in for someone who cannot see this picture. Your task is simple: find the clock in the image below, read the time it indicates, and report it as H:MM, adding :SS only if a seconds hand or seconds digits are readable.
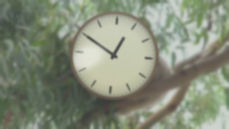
12:50
